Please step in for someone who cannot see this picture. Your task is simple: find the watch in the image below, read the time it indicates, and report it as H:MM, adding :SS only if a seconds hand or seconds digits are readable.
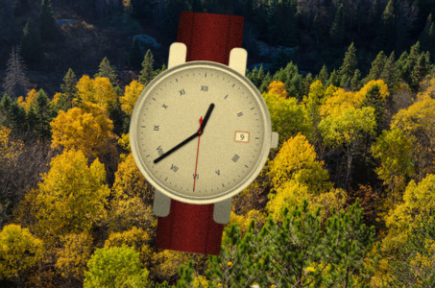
12:38:30
